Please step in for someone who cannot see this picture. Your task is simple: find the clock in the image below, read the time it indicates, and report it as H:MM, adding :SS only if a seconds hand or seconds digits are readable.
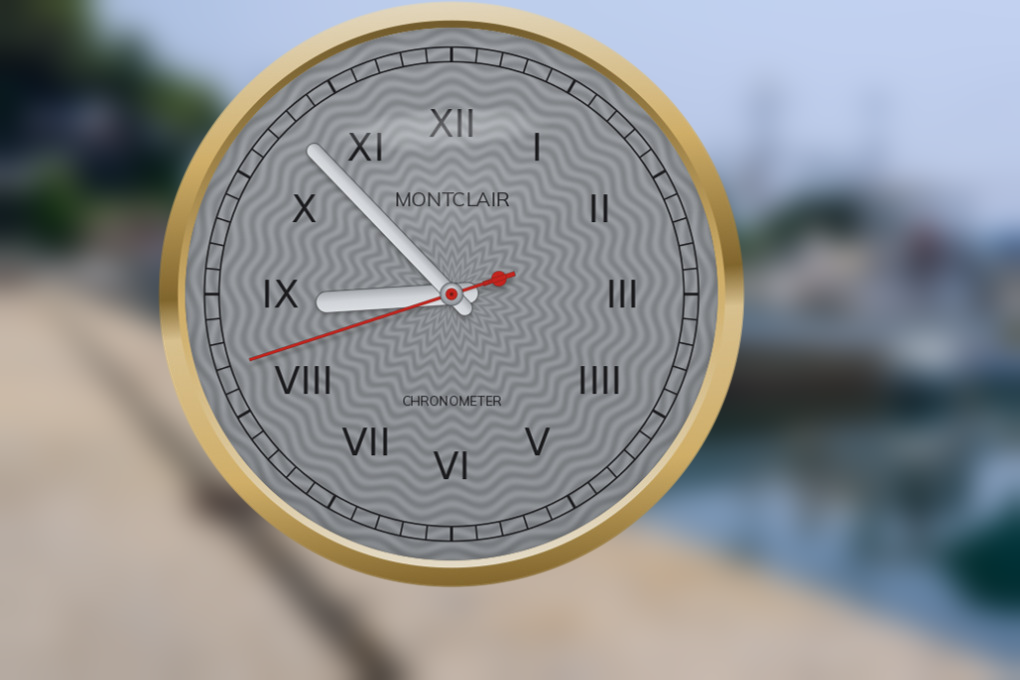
8:52:42
